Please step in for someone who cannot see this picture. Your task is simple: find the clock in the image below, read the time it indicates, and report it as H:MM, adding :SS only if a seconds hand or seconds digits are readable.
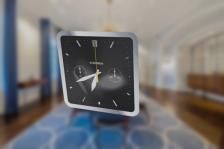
6:41
